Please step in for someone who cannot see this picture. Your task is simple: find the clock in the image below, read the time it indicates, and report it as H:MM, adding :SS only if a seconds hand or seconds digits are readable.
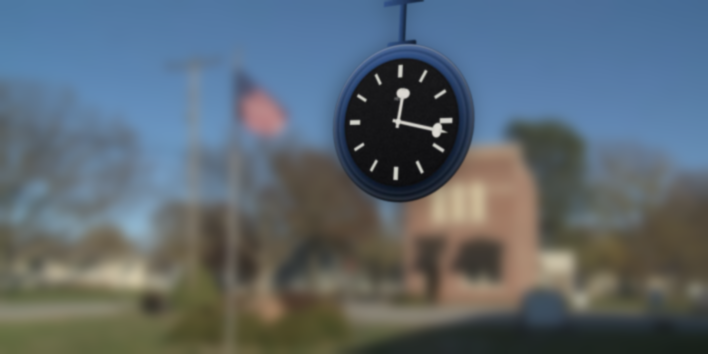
12:17
